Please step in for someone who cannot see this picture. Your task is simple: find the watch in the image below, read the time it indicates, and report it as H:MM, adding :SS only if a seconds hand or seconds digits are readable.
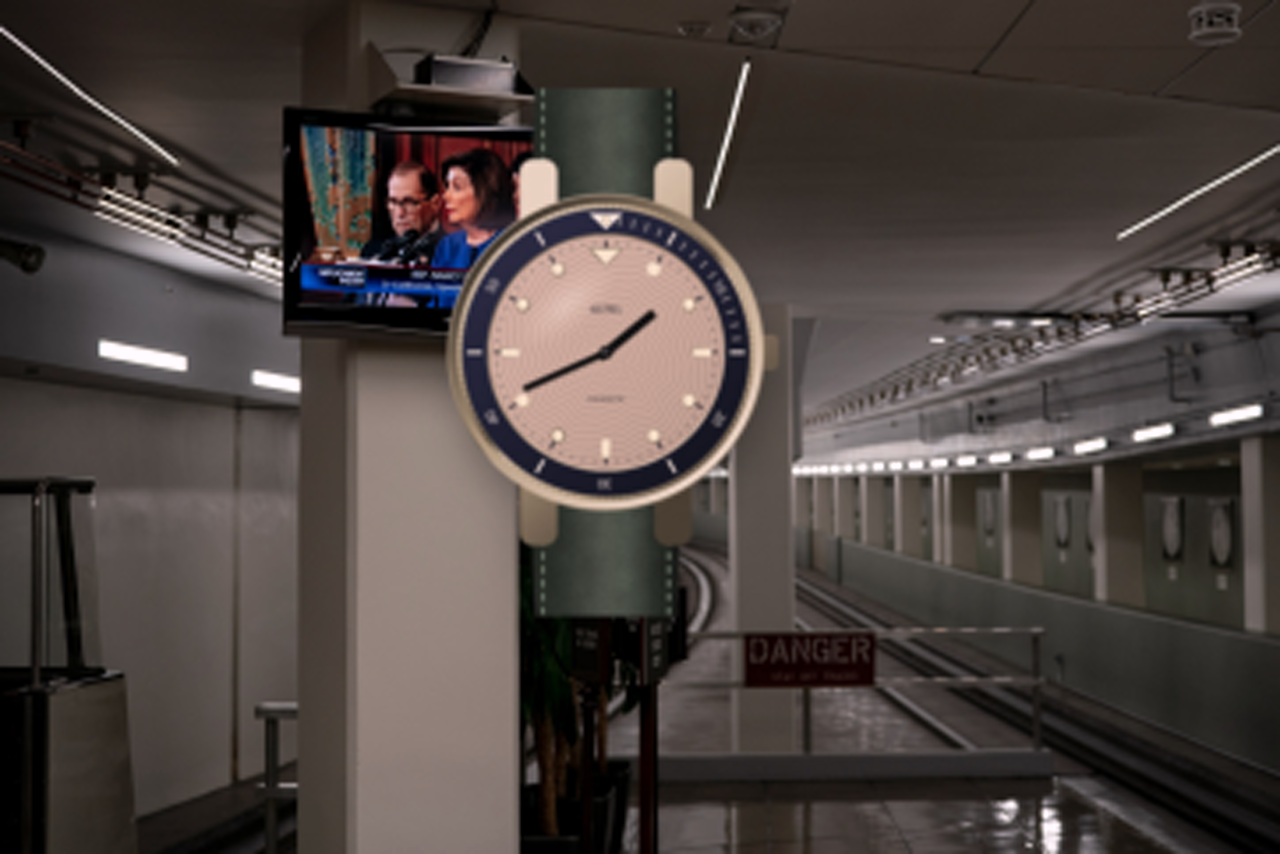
1:41
